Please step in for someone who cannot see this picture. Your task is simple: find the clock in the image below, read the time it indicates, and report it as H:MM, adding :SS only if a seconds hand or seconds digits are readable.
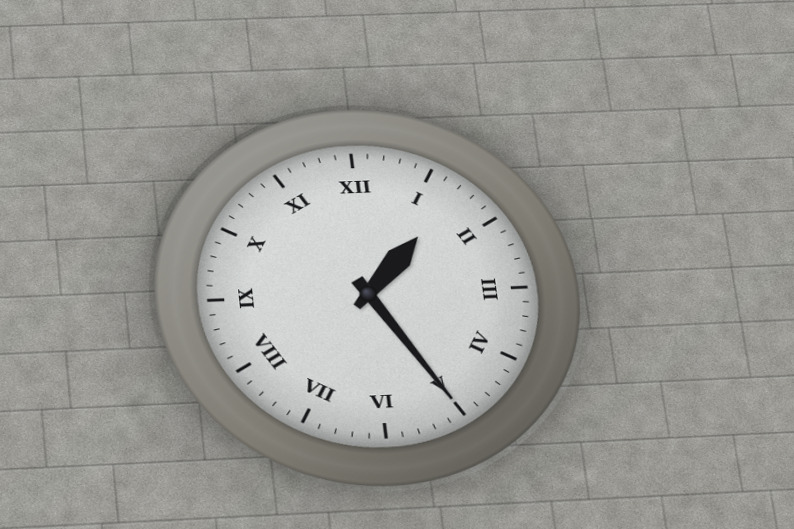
1:25
